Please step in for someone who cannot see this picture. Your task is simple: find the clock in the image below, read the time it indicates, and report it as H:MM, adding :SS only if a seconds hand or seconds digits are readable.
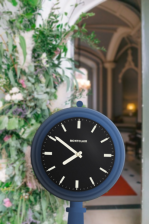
7:51
